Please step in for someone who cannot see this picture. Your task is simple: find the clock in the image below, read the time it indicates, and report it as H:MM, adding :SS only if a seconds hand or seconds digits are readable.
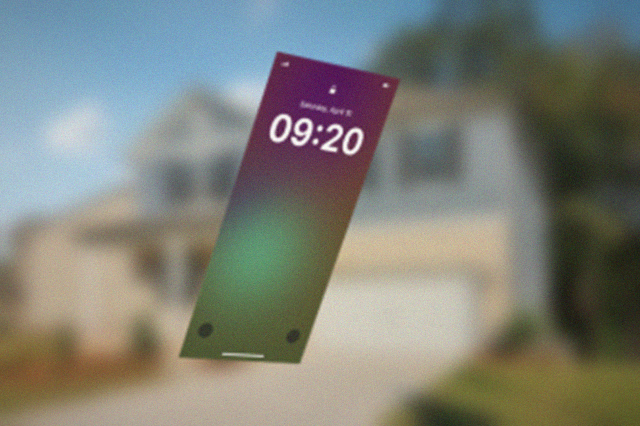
9:20
